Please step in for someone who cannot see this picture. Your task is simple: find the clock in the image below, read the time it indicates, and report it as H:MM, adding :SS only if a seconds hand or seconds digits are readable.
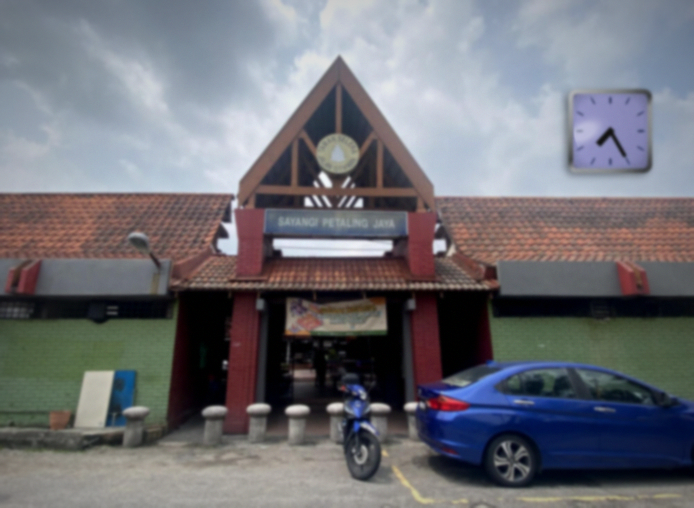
7:25
